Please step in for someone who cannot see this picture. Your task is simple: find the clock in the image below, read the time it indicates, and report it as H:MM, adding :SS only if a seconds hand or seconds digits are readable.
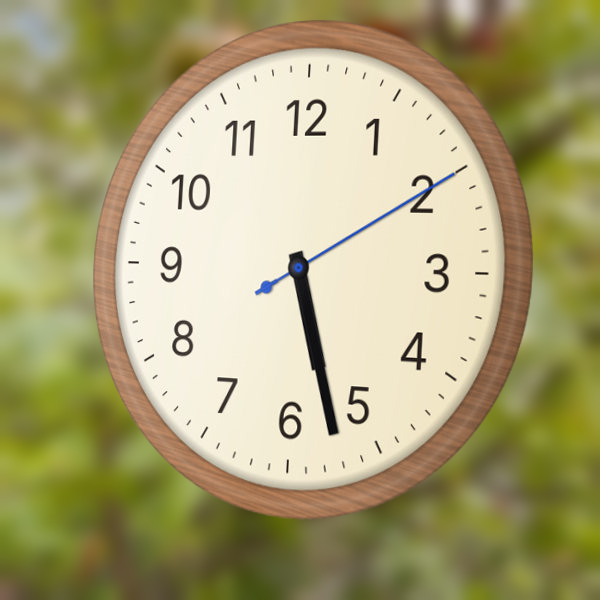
5:27:10
